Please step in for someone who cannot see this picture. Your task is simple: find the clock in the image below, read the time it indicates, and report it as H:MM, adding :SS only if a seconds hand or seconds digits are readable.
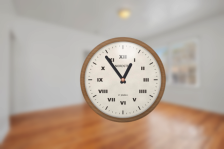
12:54
